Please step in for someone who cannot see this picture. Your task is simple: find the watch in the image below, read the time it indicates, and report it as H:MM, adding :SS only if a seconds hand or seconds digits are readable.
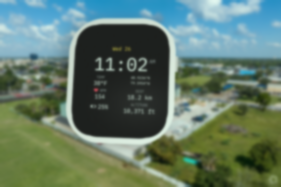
11:02
